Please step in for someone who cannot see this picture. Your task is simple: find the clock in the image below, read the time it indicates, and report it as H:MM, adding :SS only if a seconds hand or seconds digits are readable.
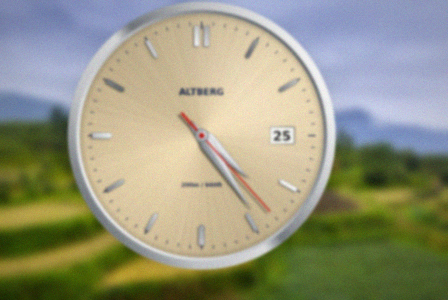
4:24:23
